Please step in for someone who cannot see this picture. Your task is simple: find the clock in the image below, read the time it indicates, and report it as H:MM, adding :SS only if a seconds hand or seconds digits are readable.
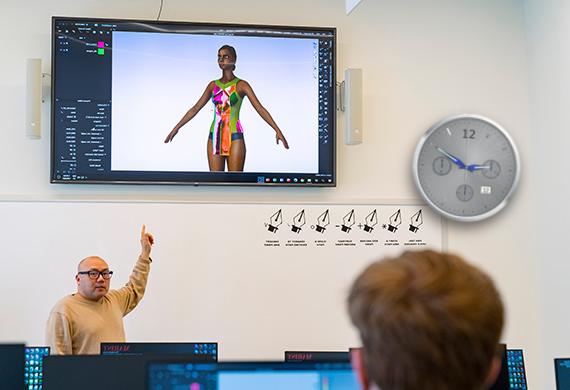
2:50
